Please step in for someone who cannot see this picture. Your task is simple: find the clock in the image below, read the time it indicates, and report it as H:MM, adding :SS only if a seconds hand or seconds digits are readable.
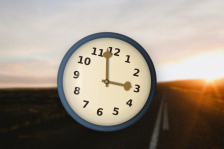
2:58
